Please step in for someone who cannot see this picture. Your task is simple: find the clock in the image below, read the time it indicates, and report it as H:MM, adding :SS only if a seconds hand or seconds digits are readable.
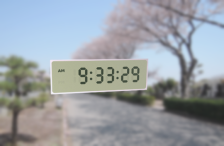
9:33:29
